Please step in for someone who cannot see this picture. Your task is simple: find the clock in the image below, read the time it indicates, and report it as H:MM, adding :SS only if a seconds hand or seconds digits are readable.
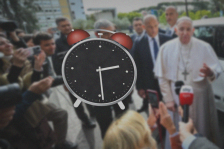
2:29
